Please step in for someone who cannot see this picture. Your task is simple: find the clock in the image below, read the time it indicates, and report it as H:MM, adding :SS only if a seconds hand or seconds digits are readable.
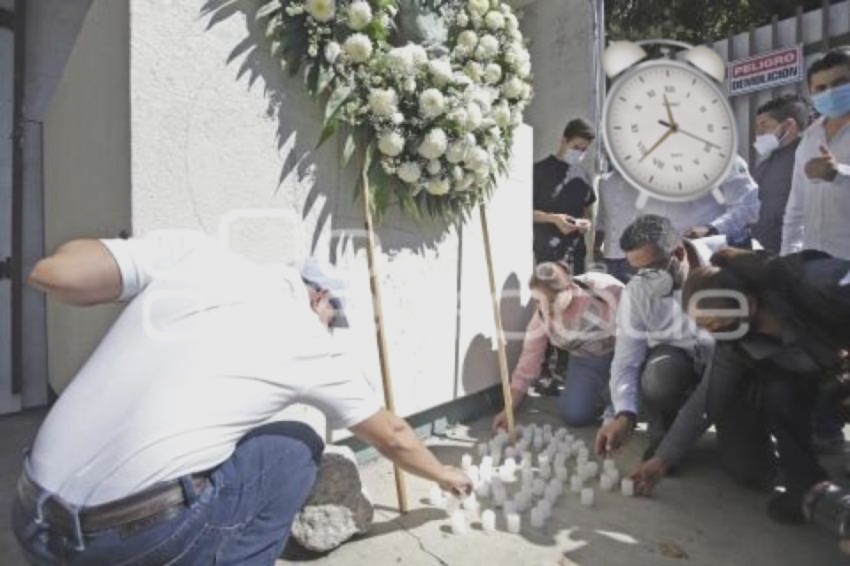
11:38:19
